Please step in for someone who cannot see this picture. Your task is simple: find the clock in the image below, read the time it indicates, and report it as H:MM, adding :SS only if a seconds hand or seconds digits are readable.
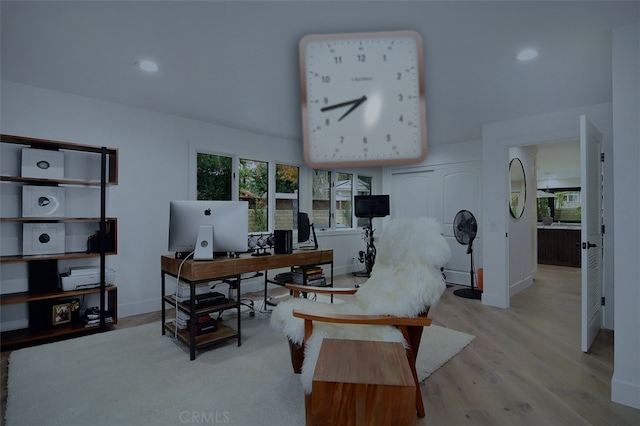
7:43
